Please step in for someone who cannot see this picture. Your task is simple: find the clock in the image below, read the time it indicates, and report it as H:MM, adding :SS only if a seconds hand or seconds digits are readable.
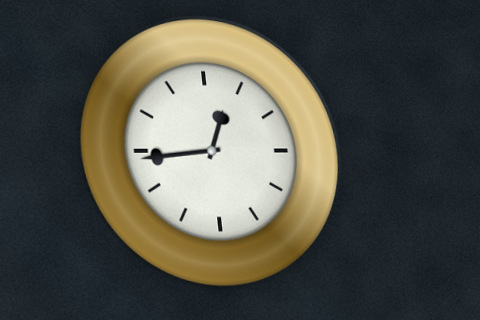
12:44
